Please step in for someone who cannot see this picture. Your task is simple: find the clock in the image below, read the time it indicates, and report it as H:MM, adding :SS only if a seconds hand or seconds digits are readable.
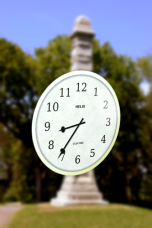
8:36
